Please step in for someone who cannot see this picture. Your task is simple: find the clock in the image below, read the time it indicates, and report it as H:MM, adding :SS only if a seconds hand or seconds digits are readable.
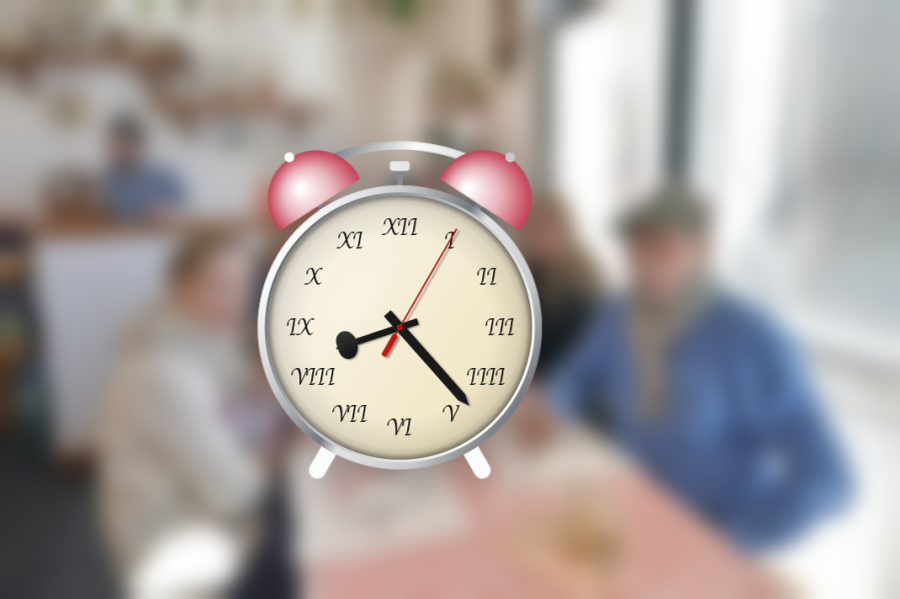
8:23:05
